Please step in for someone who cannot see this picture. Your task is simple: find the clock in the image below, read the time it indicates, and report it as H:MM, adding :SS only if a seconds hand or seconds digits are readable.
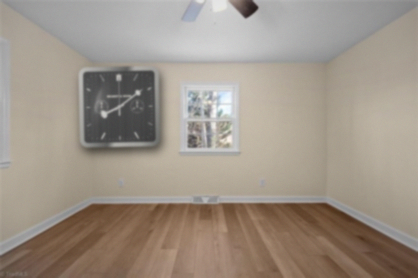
8:09
